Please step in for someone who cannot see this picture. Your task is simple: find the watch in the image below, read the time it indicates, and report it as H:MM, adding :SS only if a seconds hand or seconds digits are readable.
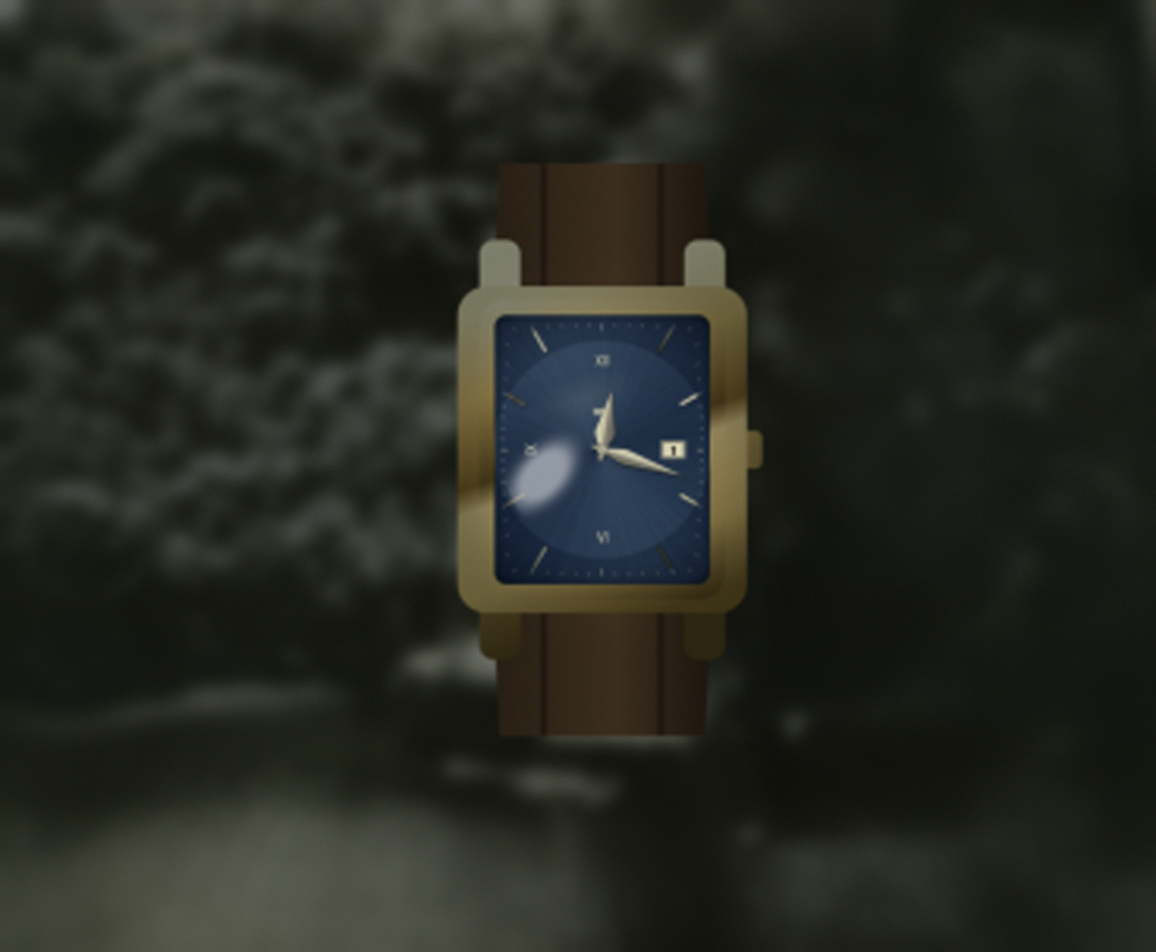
12:18
